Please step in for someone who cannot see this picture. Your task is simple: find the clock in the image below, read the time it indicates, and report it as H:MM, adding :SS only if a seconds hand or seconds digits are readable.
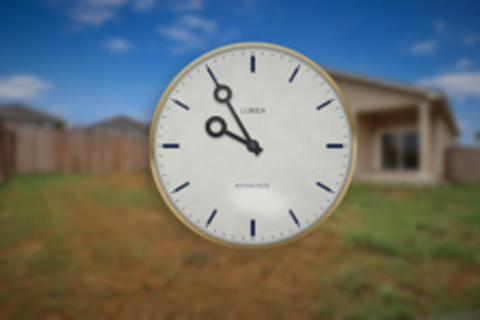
9:55
